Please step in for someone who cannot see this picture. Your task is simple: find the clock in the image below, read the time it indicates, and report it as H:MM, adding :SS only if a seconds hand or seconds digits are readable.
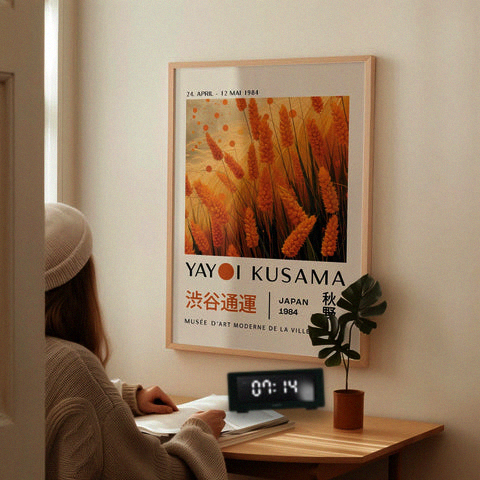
7:14
